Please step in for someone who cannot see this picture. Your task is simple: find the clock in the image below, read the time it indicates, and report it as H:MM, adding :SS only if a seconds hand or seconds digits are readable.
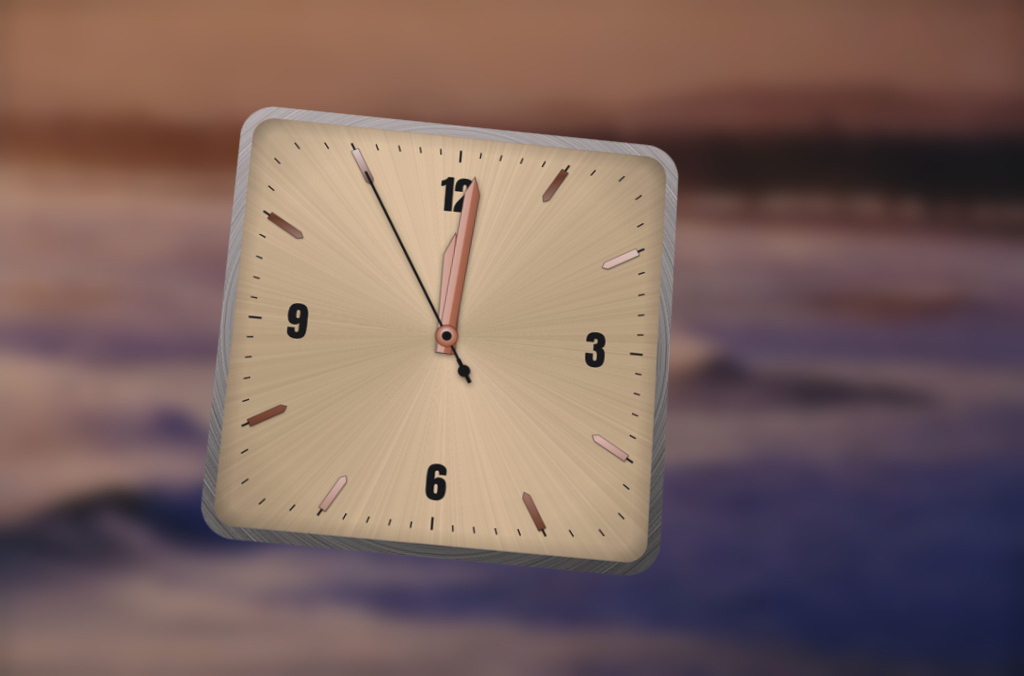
12:00:55
